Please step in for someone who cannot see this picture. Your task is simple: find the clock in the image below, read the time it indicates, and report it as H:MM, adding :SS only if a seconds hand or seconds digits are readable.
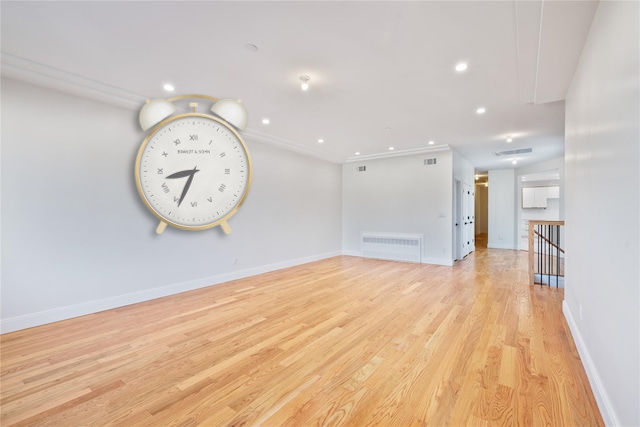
8:34
